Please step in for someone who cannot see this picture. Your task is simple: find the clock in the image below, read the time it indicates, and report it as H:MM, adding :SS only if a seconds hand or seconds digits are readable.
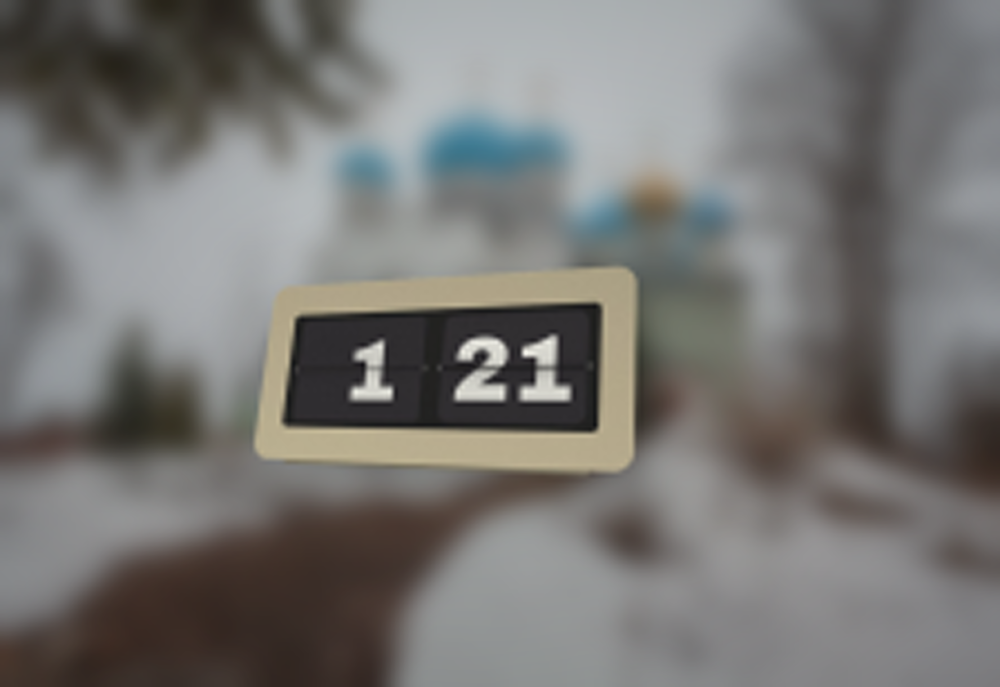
1:21
